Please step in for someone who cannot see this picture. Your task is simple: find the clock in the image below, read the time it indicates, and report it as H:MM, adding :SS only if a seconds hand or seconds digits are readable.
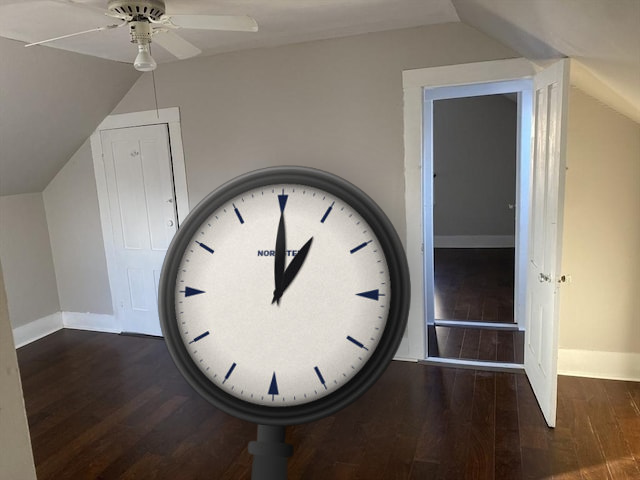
1:00
